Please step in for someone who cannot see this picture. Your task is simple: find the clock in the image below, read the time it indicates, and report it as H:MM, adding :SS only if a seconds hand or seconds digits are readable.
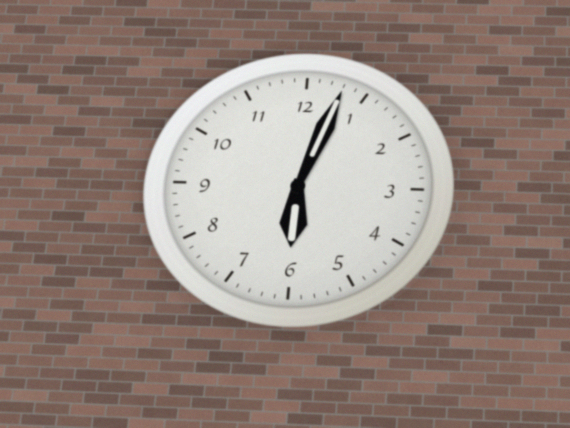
6:03
